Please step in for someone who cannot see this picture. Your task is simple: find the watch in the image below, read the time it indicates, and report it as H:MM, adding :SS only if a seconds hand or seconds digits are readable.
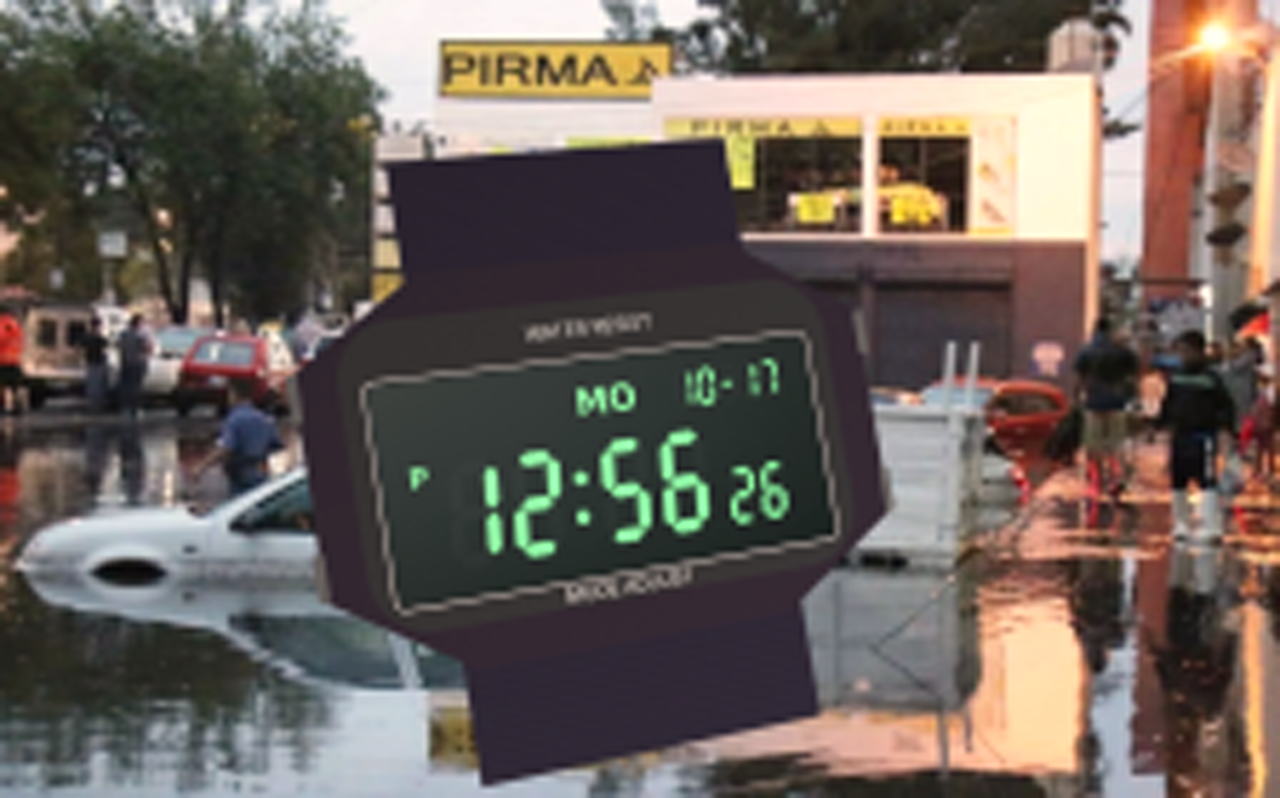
12:56:26
